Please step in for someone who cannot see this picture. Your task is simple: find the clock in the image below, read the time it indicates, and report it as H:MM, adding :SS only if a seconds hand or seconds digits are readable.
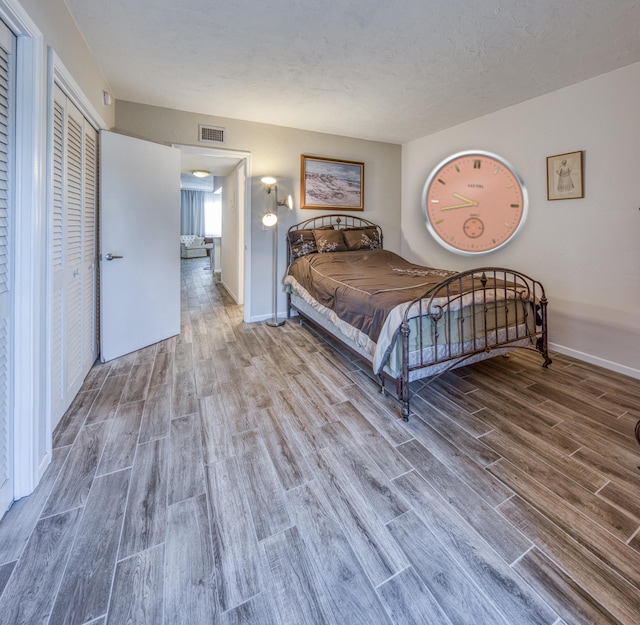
9:43
